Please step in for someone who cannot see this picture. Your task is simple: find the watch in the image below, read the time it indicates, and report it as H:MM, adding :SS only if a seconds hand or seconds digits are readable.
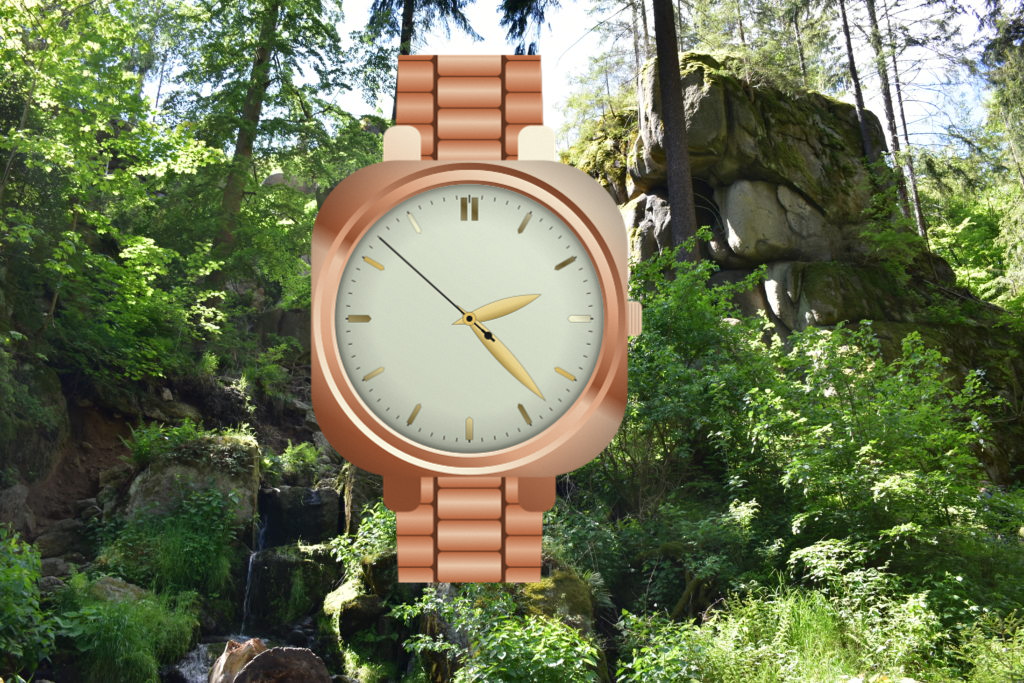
2:22:52
